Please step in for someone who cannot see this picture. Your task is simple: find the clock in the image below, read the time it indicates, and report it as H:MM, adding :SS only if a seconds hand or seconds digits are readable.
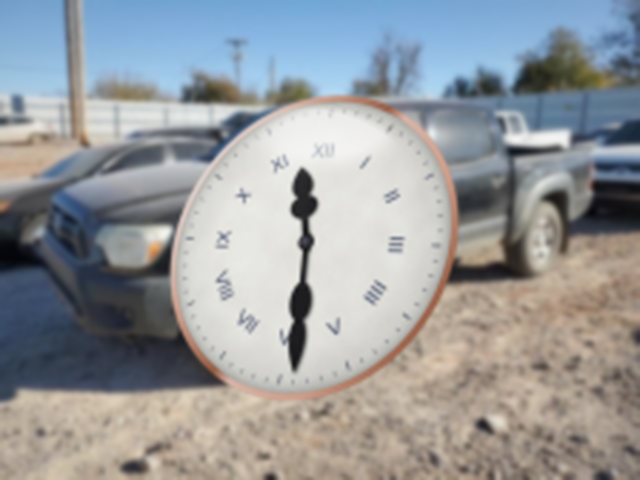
11:29
